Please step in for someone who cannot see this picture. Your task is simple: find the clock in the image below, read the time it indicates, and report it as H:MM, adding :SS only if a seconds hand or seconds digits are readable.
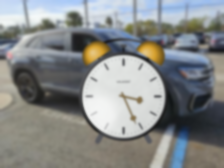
3:26
